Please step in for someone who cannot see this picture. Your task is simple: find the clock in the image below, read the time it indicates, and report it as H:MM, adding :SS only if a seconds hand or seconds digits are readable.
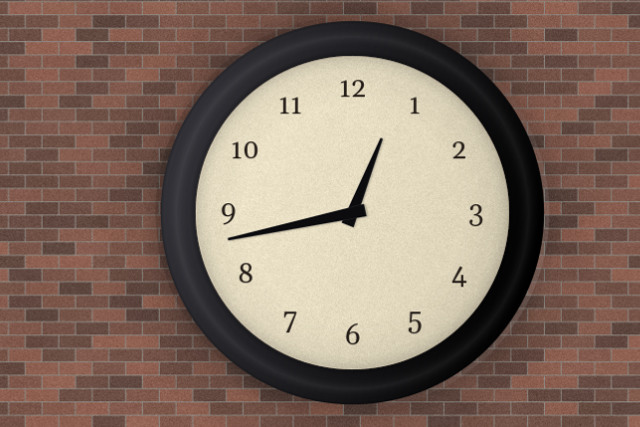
12:43
